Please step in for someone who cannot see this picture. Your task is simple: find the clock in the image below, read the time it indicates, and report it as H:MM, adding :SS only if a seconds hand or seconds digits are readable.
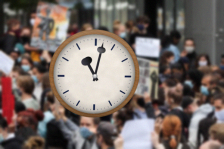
11:02
